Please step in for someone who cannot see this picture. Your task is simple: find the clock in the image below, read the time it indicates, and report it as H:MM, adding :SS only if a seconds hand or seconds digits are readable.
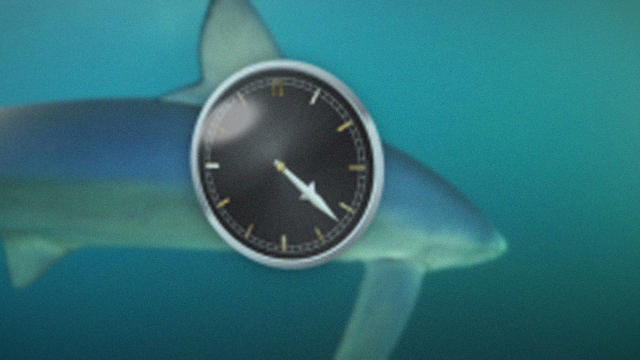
4:22
